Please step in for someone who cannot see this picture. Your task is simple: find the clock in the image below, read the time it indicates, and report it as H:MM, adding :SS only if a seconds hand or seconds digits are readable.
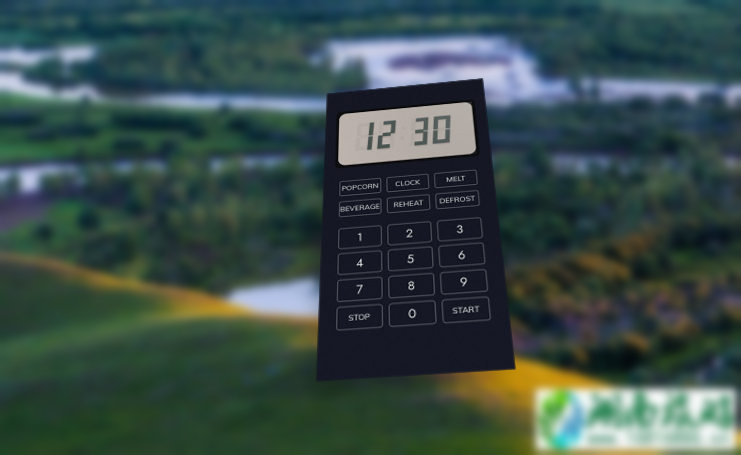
12:30
